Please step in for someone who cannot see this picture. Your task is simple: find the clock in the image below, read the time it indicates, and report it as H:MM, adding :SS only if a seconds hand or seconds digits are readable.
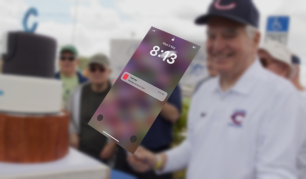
8:13
